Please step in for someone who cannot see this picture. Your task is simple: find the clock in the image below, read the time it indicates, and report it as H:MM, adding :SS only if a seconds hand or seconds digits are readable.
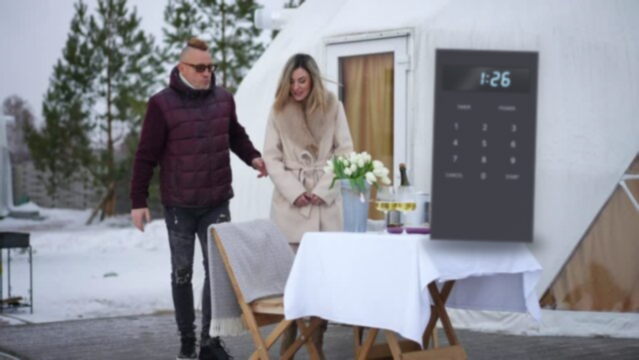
1:26
